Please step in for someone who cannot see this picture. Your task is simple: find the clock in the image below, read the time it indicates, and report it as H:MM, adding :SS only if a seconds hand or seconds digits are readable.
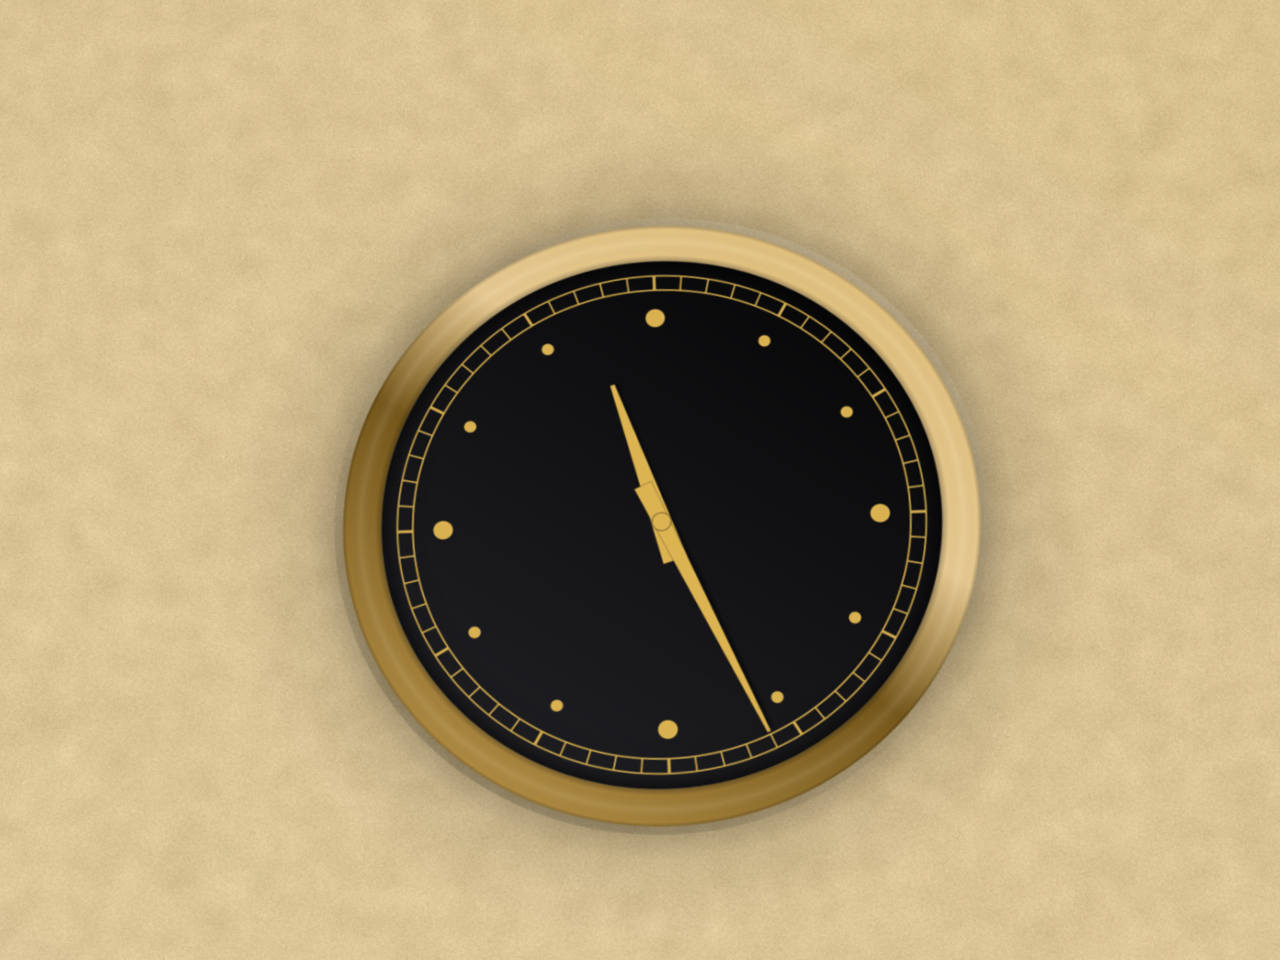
11:26
